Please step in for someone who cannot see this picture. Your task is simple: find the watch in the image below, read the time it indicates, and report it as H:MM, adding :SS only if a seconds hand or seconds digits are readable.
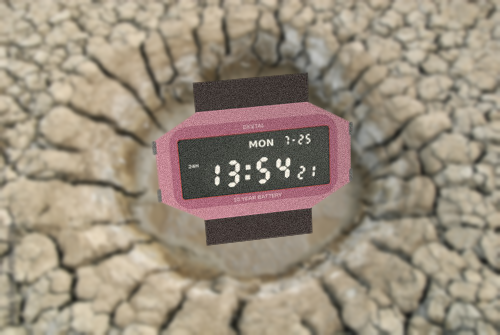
13:54:21
